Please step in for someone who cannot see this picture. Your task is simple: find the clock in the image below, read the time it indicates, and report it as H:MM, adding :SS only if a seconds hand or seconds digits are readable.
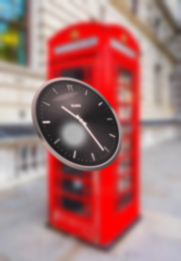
10:26
